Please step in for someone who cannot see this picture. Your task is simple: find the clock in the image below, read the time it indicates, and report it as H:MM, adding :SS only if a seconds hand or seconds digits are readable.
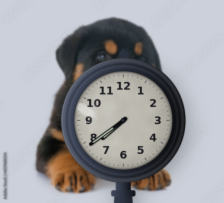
7:39
